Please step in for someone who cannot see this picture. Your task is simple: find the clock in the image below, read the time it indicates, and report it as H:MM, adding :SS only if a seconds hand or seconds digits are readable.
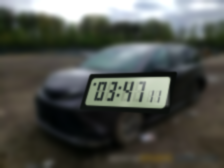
3:47:11
